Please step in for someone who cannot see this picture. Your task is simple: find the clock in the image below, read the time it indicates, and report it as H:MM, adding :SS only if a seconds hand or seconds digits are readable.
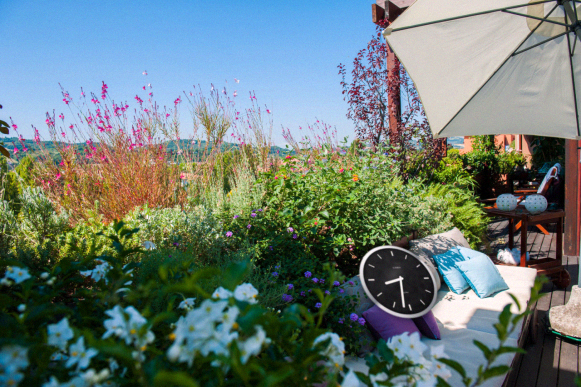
8:32
